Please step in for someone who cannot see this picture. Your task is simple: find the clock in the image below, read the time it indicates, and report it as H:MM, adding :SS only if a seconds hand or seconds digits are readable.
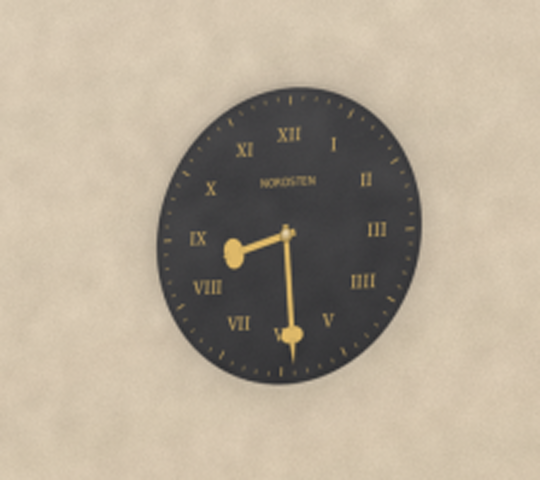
8:29
